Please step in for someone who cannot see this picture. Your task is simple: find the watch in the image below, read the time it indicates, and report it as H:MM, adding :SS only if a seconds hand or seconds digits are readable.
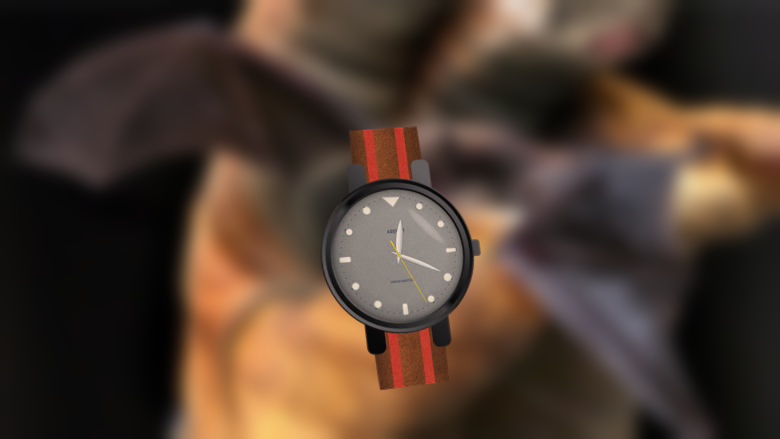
12:19:26
